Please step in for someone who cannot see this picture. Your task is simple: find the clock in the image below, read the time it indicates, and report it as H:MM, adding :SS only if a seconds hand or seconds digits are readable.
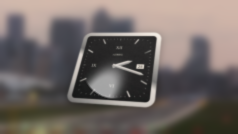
2:18
